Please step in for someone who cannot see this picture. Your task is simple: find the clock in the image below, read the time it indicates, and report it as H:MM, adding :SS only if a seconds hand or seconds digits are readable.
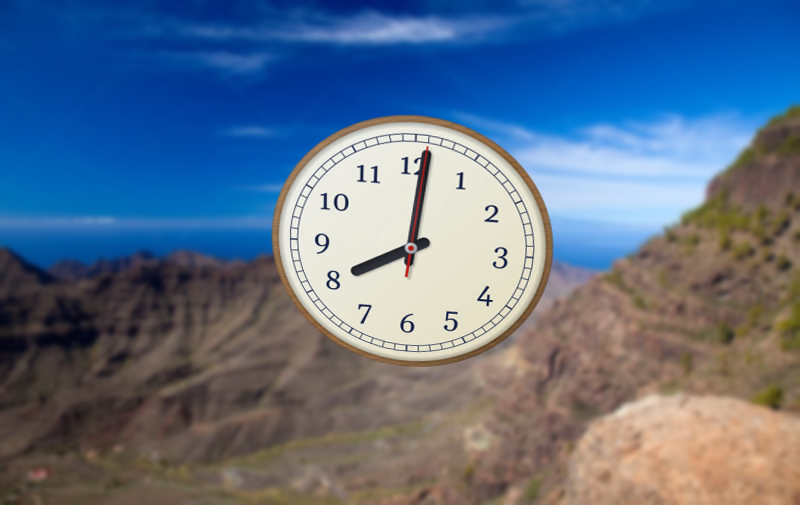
8:01:01
